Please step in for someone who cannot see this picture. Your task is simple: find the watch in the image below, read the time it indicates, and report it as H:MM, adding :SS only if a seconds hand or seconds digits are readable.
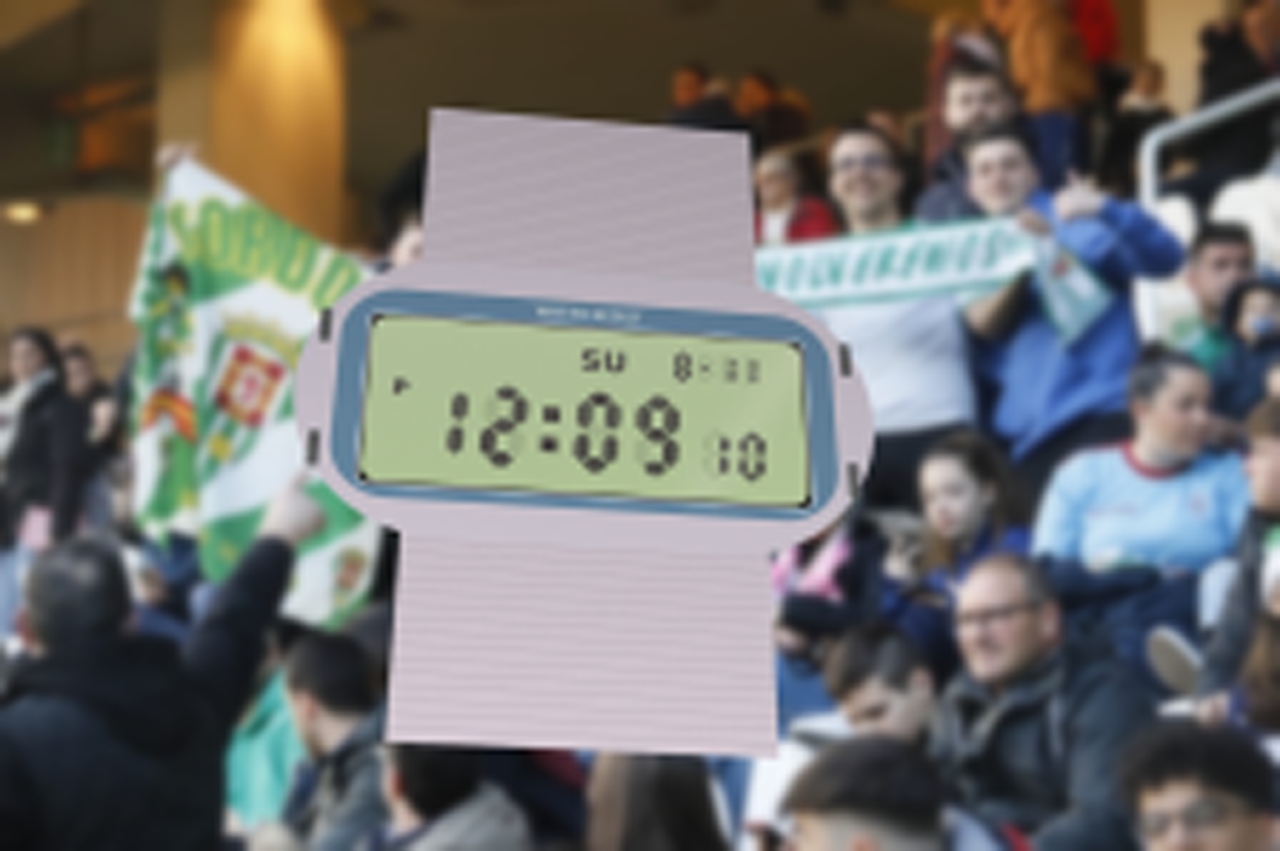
12:09:10
